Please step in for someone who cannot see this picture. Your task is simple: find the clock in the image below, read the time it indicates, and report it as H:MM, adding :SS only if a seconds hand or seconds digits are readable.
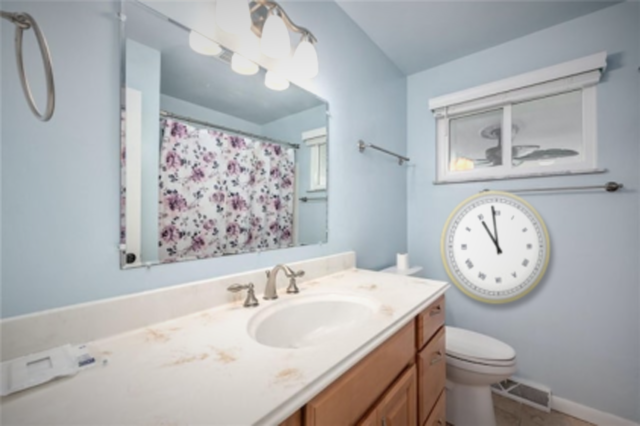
10:59
